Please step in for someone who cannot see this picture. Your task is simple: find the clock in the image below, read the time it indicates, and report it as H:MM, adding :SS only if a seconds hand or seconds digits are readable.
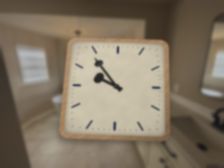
9:54
